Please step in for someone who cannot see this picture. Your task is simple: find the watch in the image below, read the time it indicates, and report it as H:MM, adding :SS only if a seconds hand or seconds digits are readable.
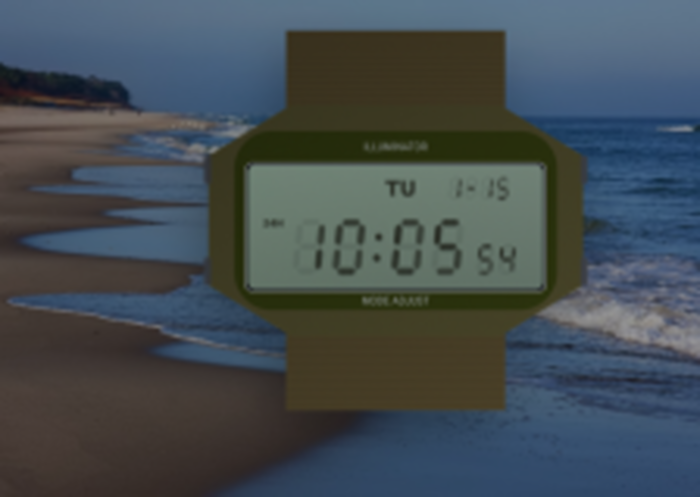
10:05:54
